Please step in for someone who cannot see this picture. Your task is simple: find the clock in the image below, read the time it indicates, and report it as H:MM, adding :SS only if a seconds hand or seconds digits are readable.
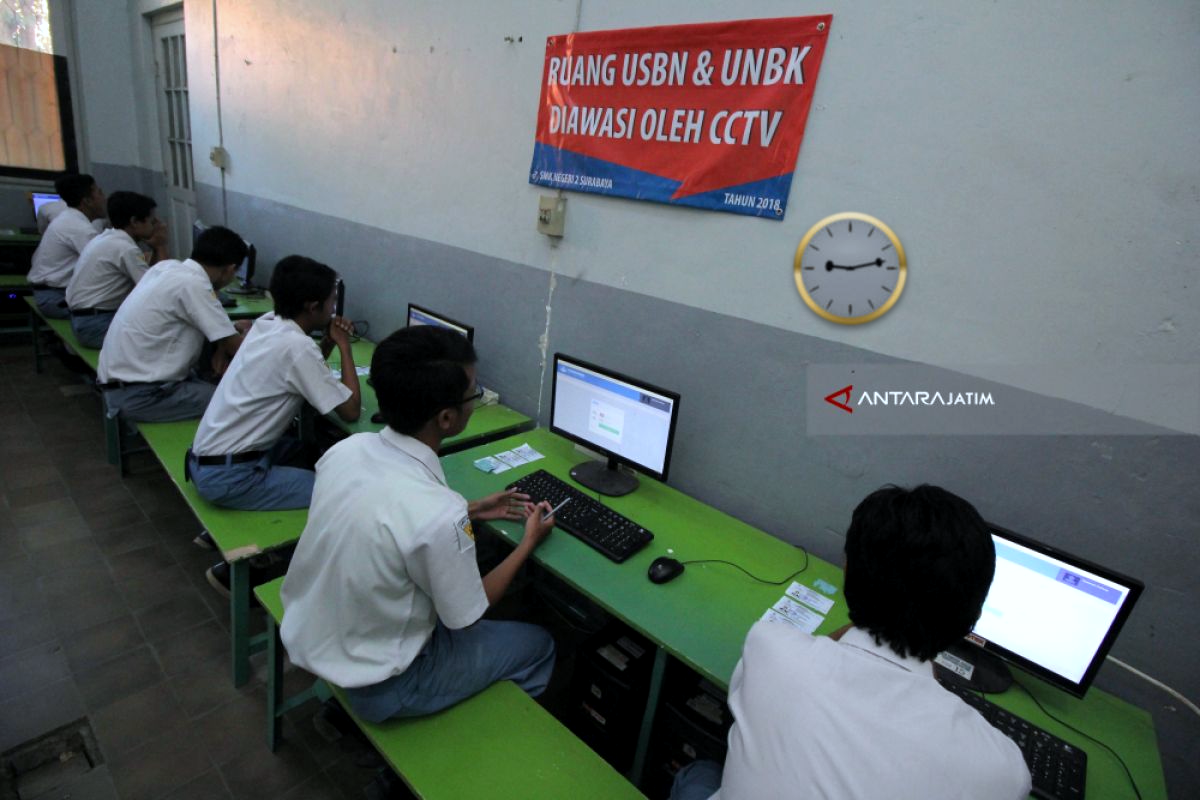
9:13
